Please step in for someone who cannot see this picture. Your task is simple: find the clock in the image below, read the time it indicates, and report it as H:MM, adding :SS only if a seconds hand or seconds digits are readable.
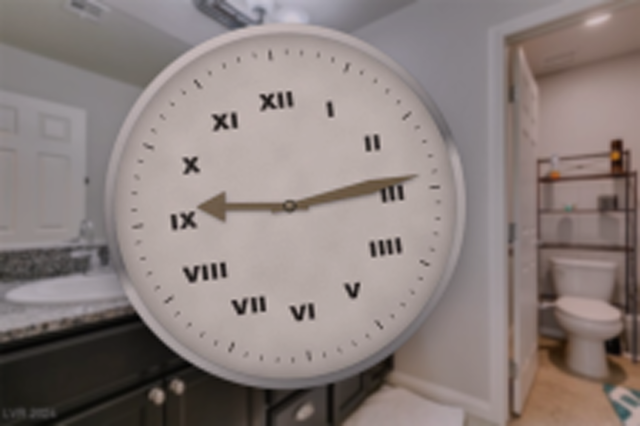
9:14
